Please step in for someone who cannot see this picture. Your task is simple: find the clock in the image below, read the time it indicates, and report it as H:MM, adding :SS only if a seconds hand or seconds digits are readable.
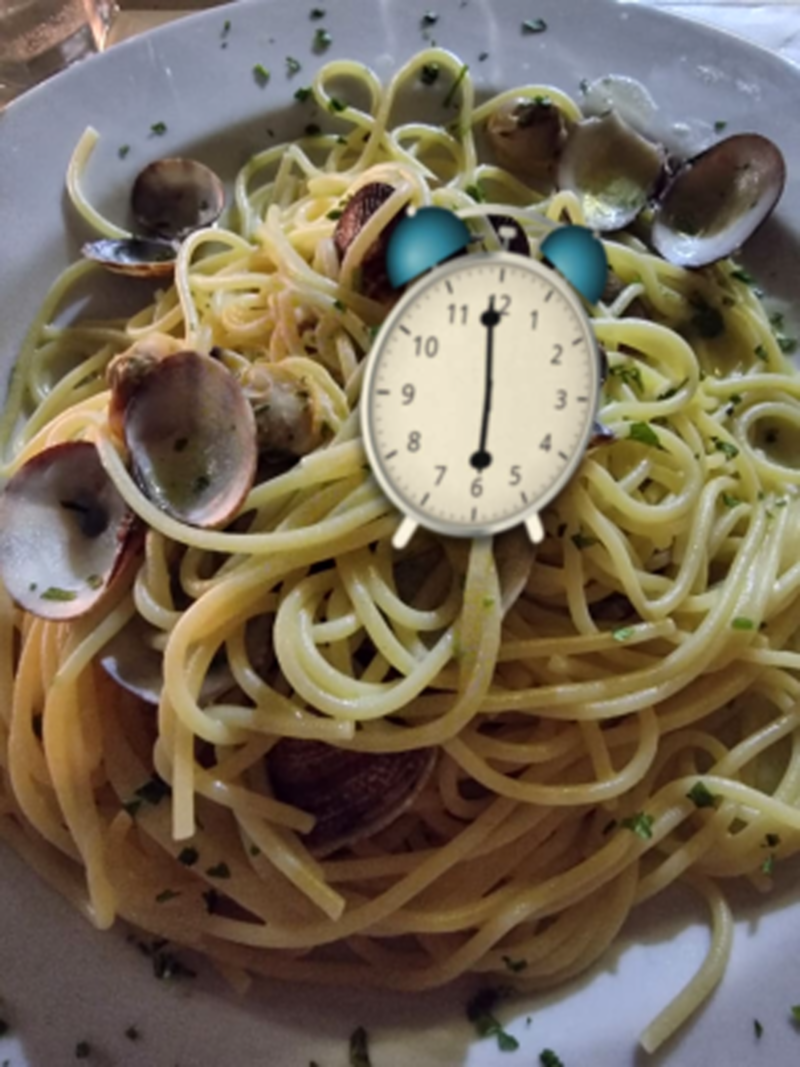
5:59
